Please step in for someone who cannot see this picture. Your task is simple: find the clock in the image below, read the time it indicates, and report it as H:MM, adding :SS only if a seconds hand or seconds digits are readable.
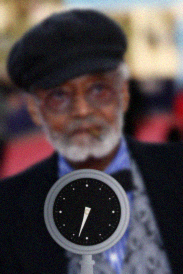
6:33
